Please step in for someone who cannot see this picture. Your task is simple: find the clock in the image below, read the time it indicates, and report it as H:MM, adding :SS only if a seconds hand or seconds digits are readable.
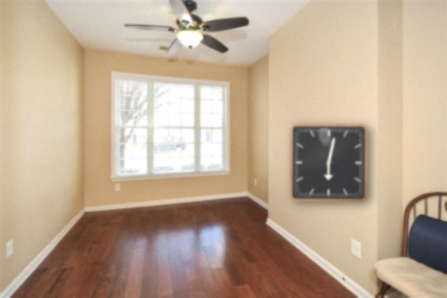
6:02
